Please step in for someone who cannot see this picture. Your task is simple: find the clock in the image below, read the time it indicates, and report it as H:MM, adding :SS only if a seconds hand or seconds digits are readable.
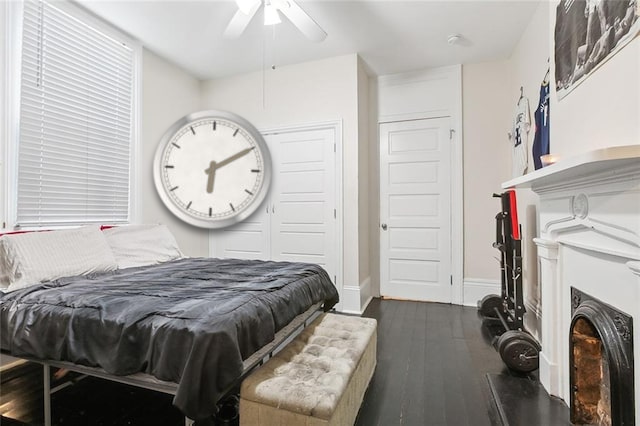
6:10
